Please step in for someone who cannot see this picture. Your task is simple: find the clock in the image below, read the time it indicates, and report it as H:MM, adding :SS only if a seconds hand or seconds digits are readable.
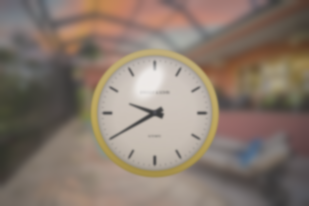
9:40
